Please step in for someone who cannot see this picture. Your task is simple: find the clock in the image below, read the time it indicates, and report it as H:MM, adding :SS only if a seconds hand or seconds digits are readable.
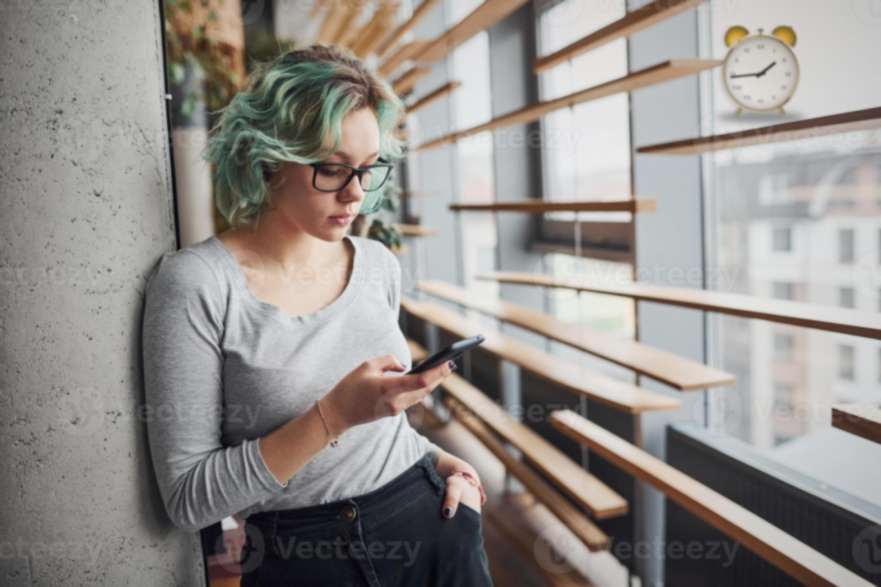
1:44
